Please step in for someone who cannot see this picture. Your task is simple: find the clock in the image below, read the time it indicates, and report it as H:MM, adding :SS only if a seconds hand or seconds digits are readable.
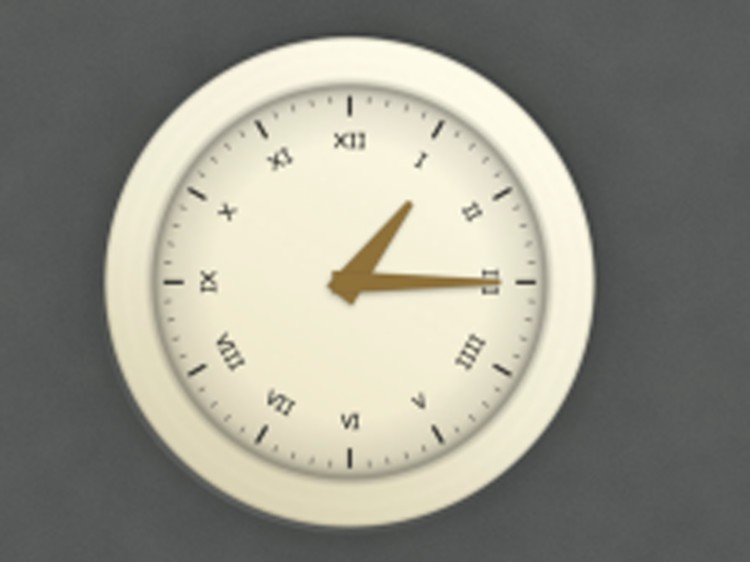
1:15
